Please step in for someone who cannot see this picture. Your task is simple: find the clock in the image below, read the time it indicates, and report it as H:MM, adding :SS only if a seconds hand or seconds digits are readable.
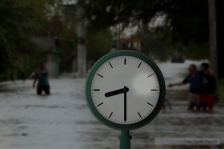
8:30
